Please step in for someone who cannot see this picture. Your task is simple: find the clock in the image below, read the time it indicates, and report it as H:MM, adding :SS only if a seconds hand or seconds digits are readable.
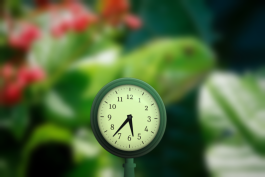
5:37
